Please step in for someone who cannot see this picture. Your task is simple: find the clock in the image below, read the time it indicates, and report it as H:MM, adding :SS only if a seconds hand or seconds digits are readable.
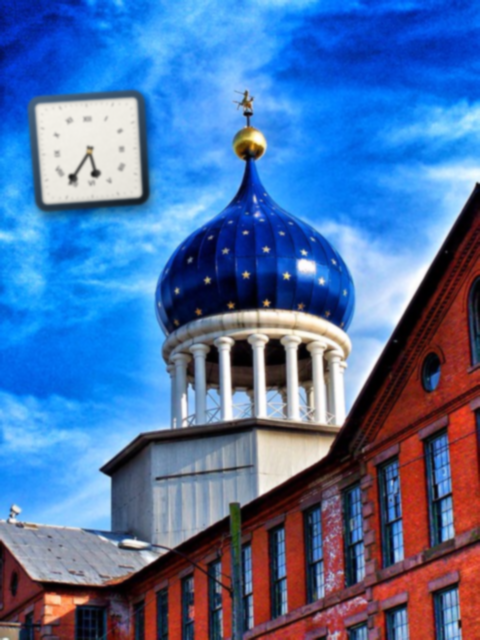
5:36
